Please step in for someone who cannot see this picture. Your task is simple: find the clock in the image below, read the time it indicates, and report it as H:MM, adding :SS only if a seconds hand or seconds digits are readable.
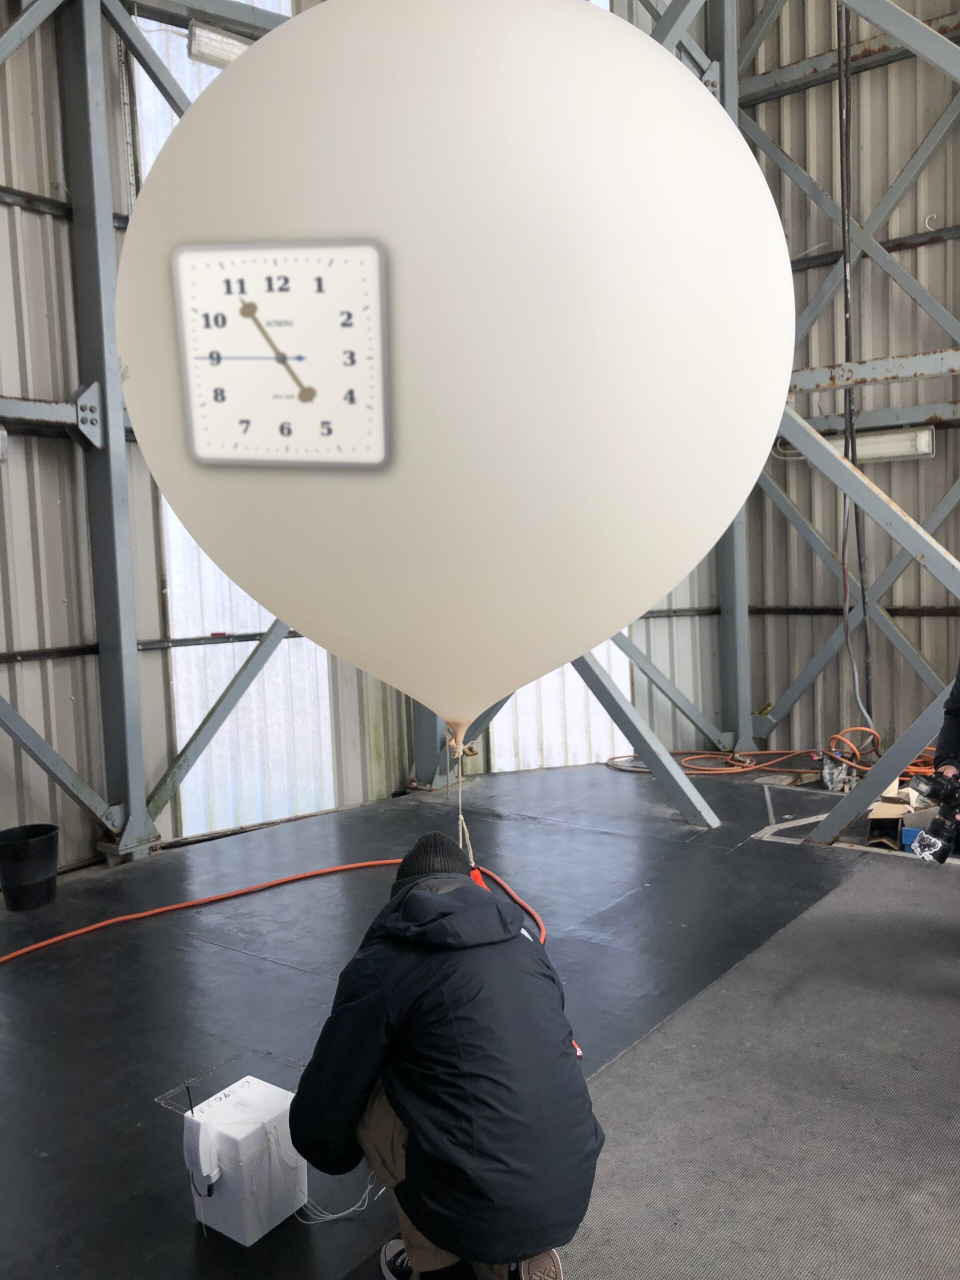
4:54:45
